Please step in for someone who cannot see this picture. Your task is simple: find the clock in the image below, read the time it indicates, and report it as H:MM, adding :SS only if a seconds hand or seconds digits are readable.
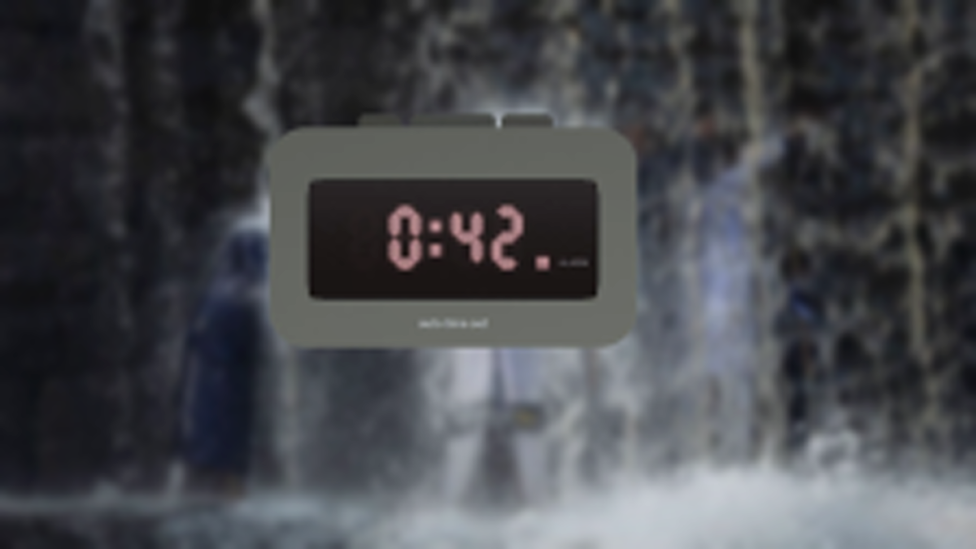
0:42
